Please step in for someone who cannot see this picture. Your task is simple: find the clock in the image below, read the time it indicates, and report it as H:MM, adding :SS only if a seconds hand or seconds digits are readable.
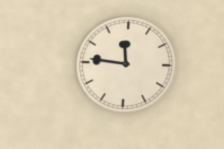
11:46
